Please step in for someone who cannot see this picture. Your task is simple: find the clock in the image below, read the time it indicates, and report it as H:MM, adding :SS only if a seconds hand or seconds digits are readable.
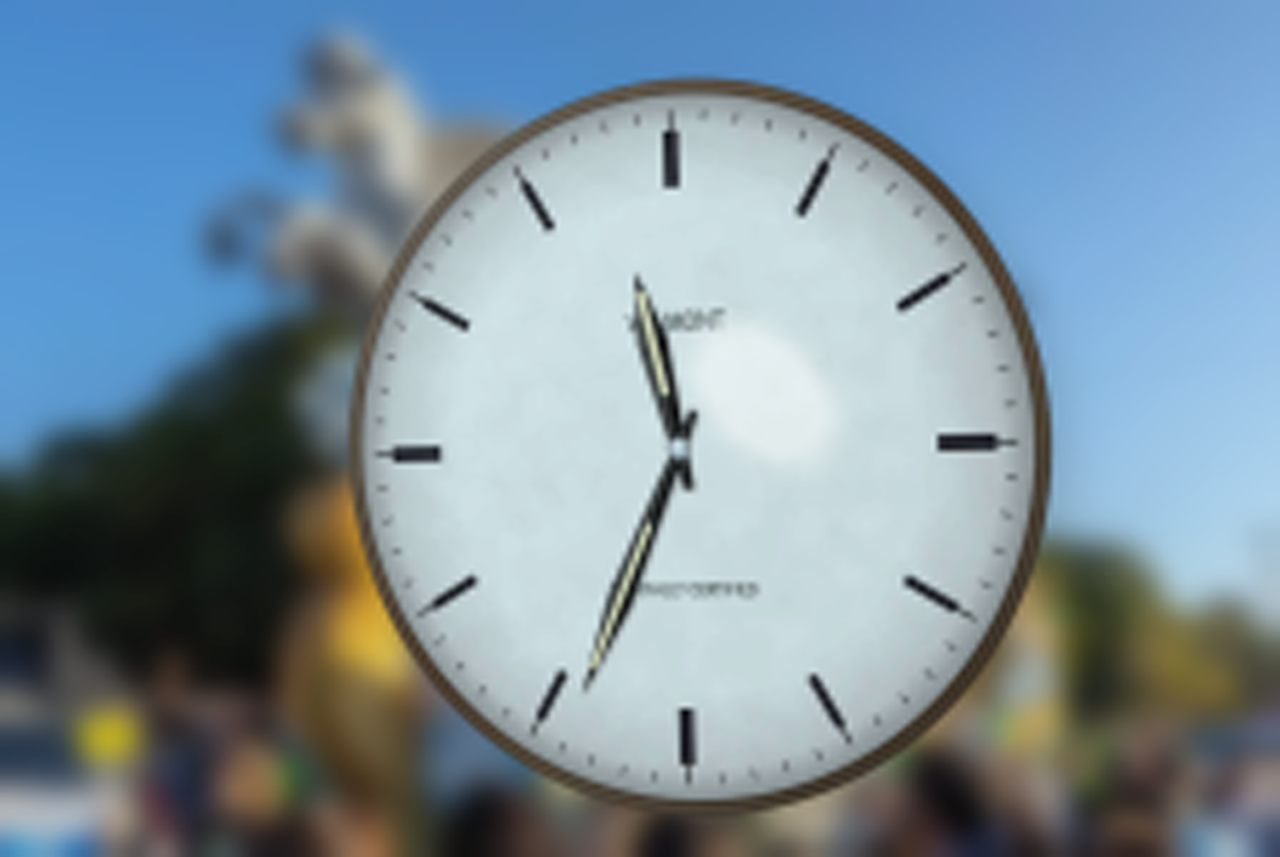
11:34
